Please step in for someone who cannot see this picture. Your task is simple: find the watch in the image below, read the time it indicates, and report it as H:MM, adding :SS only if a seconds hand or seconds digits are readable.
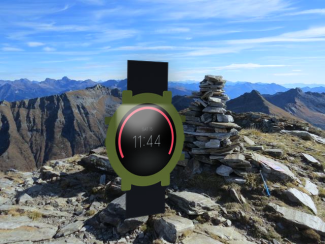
11:44
